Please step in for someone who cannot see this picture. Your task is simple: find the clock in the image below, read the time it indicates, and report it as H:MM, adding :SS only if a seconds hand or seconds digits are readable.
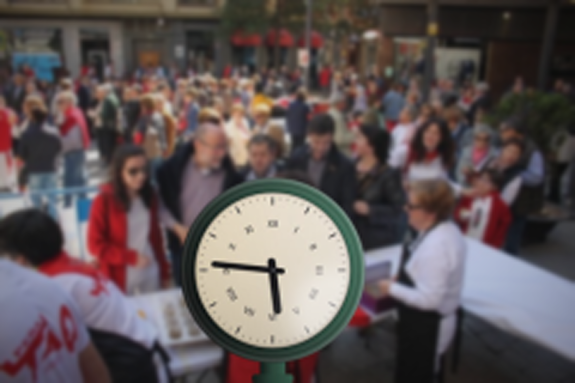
5:46
